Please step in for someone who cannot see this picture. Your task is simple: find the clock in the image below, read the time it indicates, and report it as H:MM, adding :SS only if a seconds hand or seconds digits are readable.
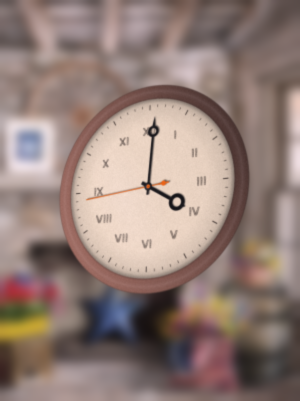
4:00:44
